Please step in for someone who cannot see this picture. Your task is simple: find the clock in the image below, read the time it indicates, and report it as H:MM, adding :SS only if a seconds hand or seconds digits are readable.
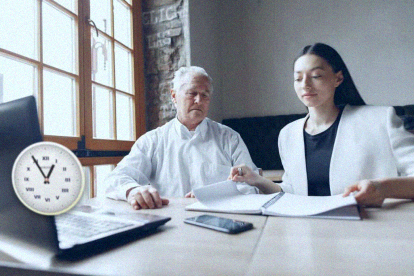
12:55
